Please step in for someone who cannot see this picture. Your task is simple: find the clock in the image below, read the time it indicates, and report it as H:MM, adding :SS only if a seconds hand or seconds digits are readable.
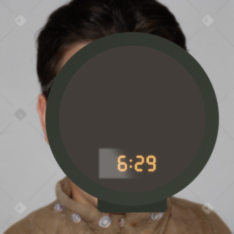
6:29
